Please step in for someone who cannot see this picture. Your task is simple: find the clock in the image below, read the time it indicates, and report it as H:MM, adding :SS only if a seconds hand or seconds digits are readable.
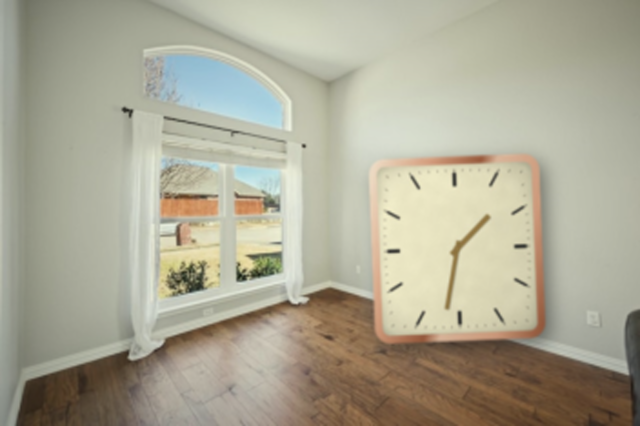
1:32
